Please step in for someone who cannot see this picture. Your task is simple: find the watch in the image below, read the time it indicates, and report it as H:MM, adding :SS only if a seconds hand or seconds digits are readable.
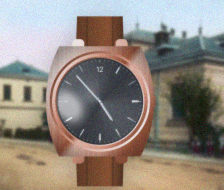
4:53
